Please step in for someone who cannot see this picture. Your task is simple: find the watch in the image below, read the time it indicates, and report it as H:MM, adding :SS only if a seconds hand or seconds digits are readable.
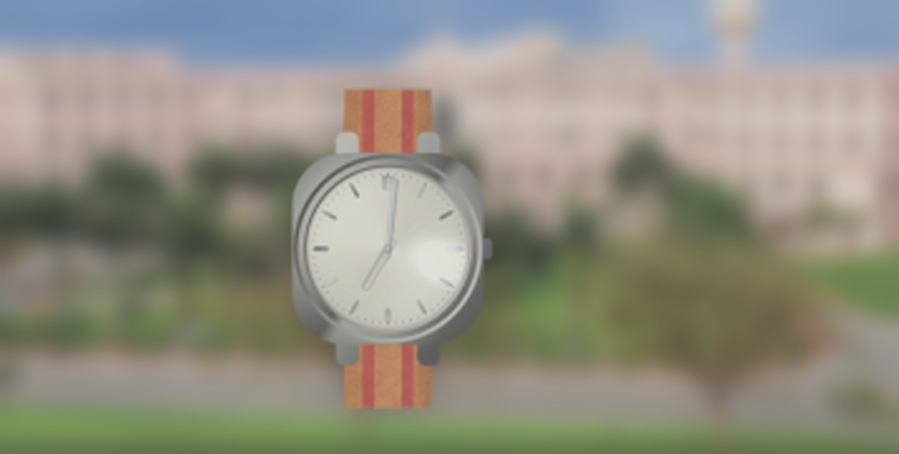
7:01
